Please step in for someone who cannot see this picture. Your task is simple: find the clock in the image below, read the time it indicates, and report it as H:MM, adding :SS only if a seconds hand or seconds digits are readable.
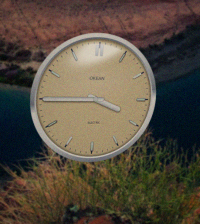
3:45
